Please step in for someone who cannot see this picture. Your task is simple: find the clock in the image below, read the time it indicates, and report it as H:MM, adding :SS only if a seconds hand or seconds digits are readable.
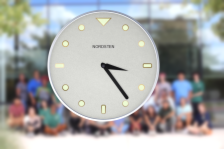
3:24
